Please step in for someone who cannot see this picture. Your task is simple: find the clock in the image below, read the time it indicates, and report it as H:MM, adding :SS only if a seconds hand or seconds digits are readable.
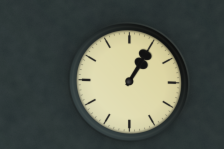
1:05
